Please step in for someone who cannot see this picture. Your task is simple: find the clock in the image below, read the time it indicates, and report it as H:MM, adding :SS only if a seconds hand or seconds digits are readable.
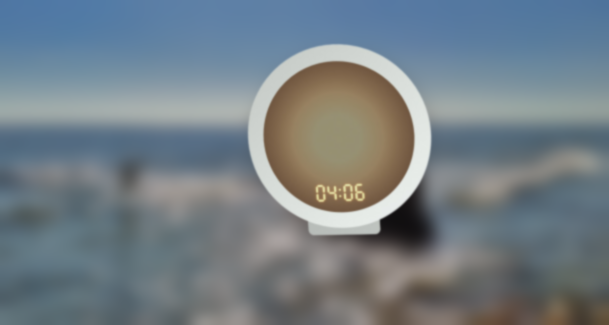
4:06
